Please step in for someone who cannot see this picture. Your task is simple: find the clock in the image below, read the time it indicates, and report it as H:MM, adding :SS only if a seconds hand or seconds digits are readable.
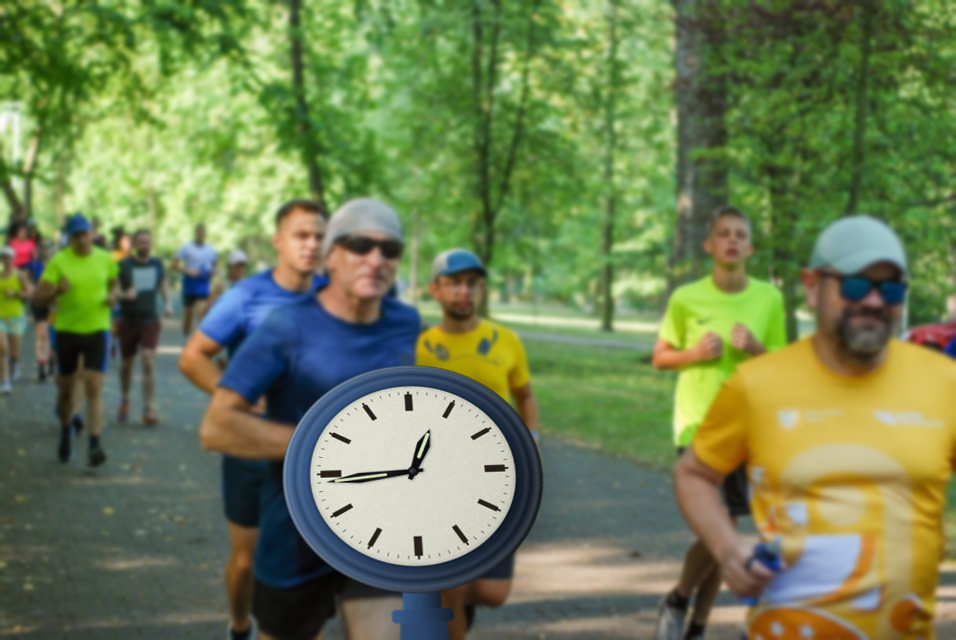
12:44
